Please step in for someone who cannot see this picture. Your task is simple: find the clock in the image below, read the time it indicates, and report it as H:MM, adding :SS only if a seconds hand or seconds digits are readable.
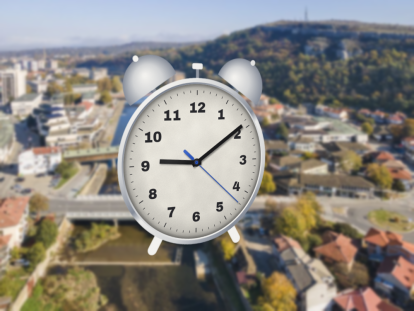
9:09:22
